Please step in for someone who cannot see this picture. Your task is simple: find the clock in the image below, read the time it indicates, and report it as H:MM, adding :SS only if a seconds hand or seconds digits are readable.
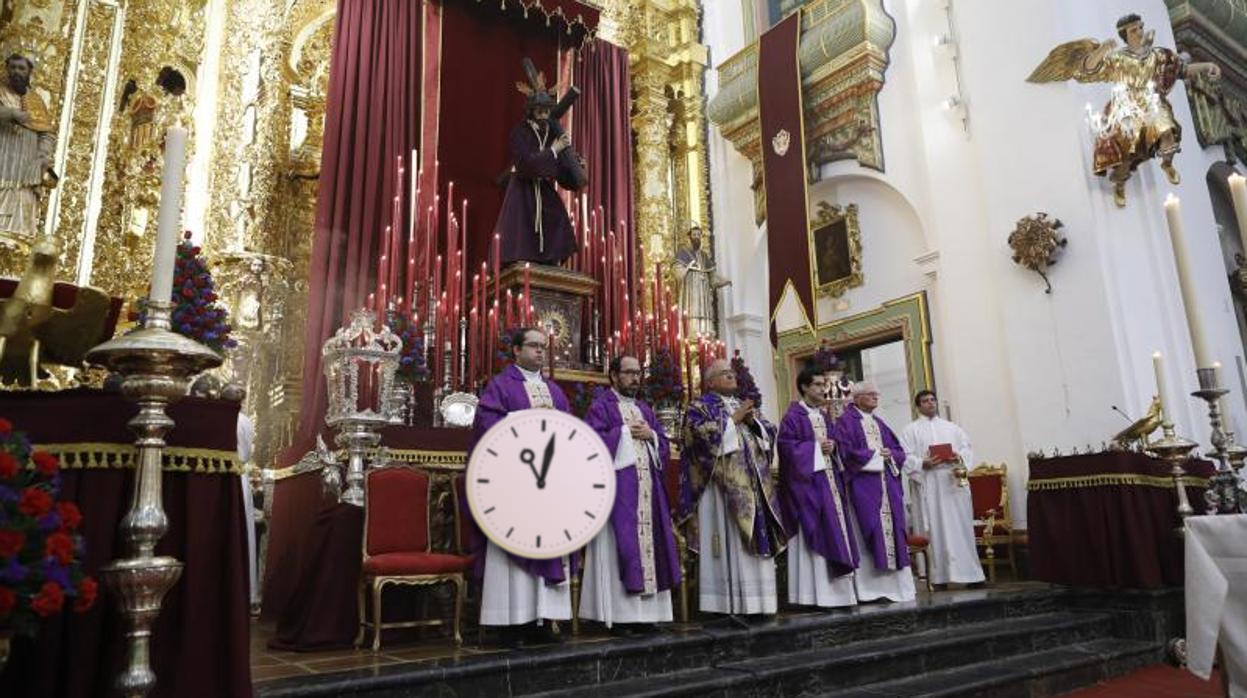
11:02
